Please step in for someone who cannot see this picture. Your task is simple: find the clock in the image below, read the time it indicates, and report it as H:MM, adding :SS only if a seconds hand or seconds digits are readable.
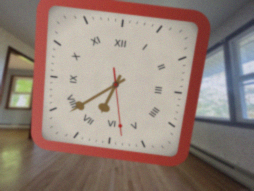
6:38:28
